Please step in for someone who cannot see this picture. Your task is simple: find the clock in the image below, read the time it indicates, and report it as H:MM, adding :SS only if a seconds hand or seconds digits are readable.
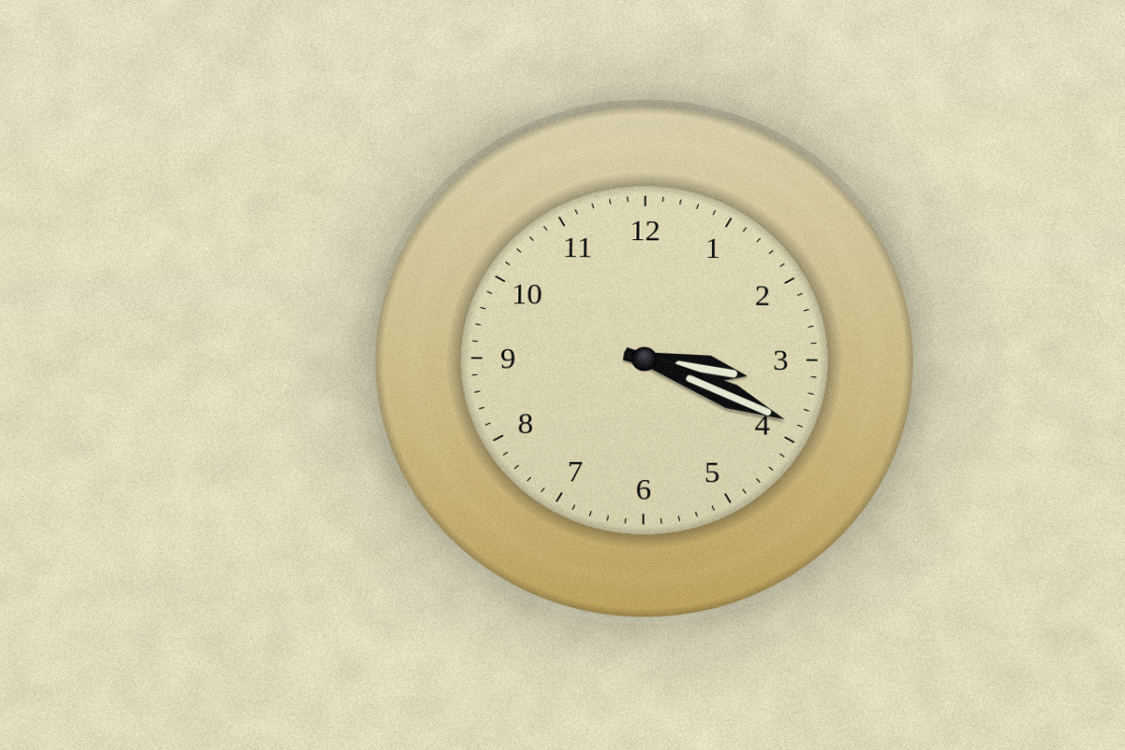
3:19
